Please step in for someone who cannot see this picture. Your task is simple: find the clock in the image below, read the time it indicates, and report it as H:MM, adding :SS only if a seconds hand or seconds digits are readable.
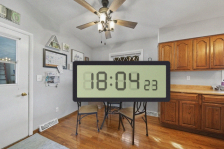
18:04:23
